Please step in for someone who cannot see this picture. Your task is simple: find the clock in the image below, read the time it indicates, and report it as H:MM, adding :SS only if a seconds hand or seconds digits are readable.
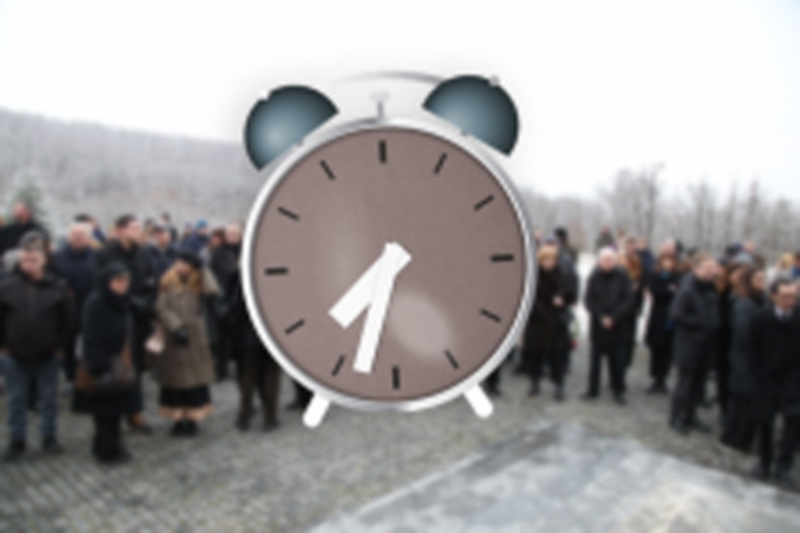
7:33
